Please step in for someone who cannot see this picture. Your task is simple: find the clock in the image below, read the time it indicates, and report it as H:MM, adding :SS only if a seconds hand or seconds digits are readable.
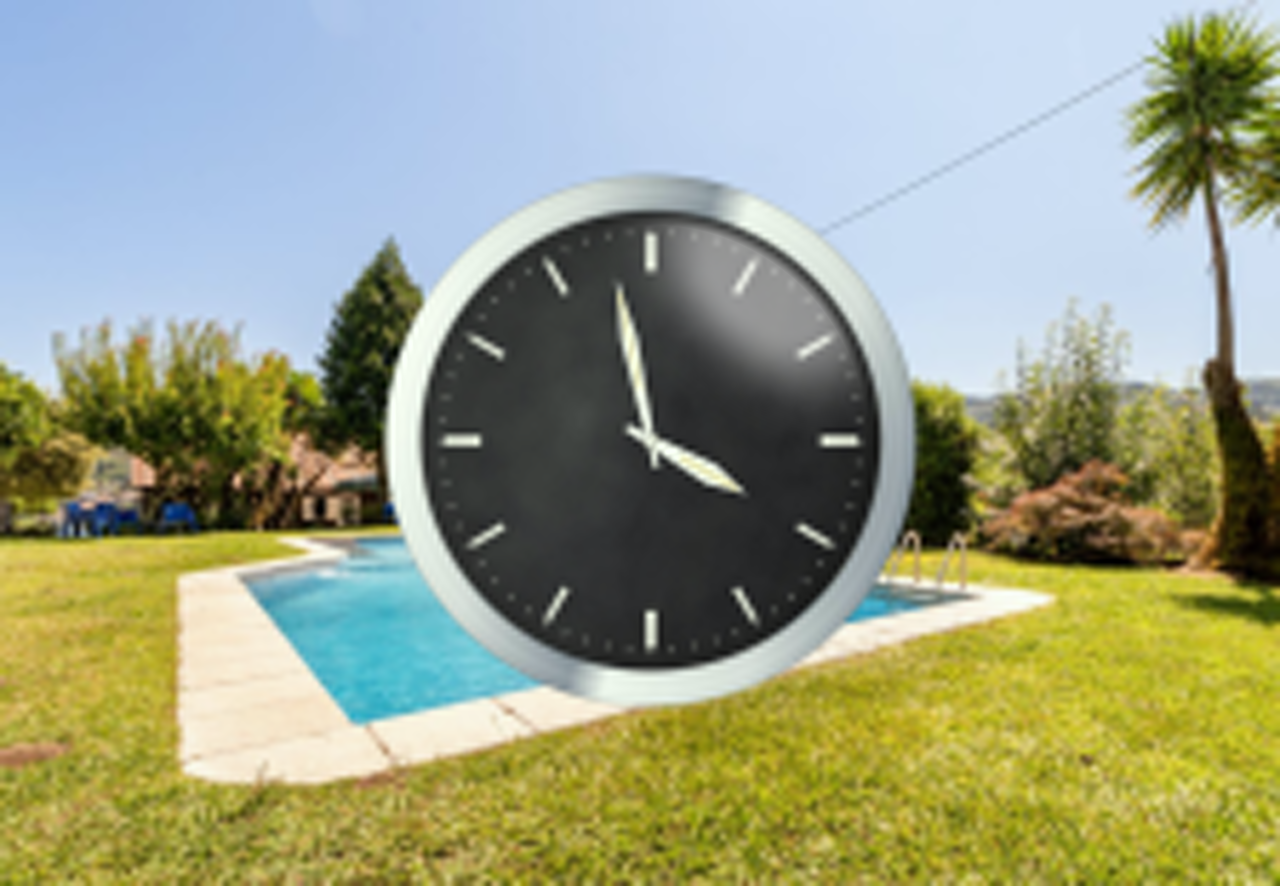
3:58
